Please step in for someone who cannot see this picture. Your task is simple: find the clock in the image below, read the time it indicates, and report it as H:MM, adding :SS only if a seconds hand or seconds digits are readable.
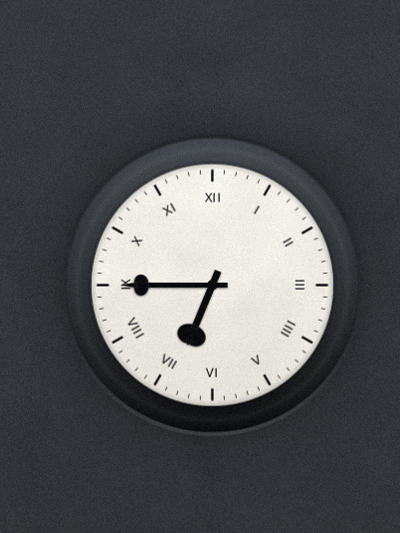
6:45
